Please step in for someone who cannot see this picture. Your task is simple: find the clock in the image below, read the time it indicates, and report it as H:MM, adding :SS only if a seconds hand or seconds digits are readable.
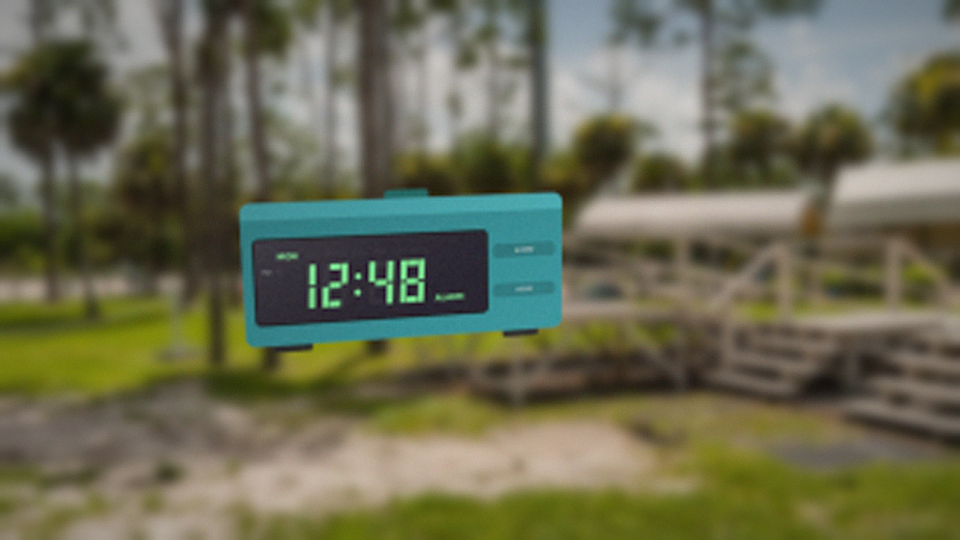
12:48
